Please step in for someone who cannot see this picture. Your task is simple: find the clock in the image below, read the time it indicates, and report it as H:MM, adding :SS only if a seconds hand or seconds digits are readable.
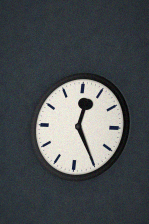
12:25
